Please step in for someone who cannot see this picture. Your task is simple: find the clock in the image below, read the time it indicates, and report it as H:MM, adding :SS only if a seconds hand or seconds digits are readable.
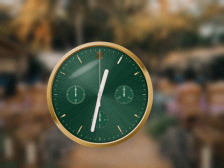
12:32
